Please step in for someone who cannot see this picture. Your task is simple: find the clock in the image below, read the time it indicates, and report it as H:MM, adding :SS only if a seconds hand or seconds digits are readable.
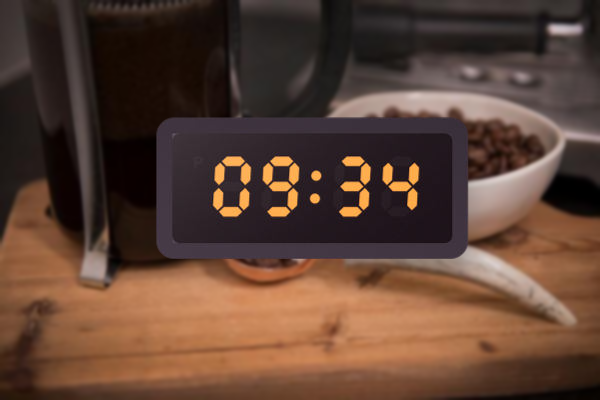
9:34
